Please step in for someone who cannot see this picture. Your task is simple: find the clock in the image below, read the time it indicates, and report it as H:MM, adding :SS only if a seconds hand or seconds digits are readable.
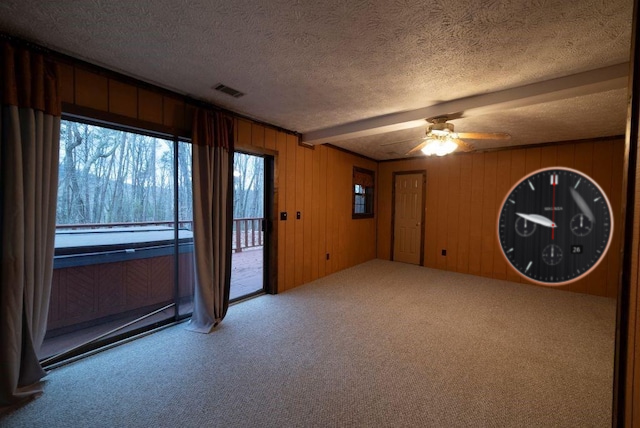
9:48
